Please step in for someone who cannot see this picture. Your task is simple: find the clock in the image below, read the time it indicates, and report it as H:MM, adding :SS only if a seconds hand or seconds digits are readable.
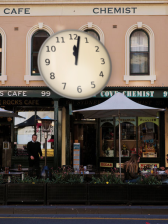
12:02
